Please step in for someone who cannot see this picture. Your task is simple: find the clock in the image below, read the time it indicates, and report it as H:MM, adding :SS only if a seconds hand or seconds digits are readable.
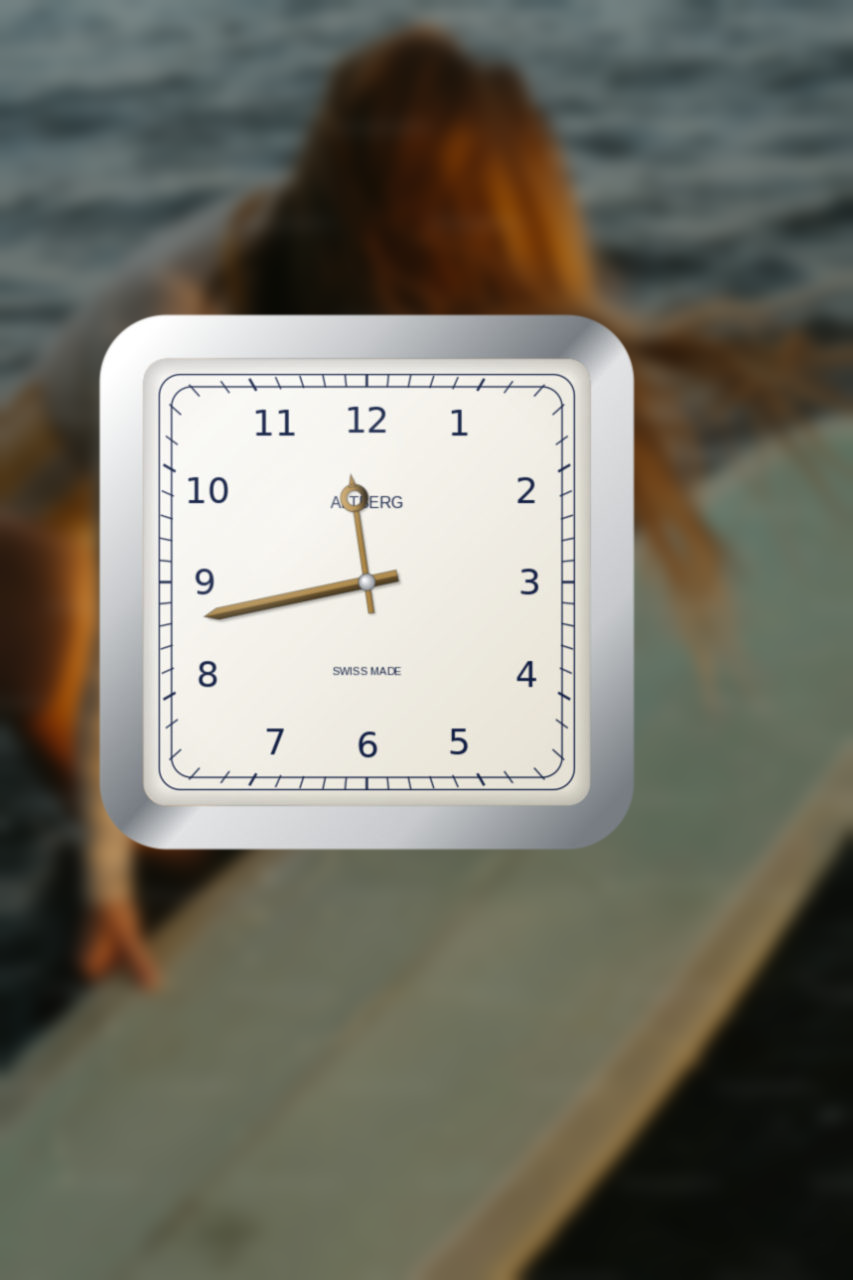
11:43
